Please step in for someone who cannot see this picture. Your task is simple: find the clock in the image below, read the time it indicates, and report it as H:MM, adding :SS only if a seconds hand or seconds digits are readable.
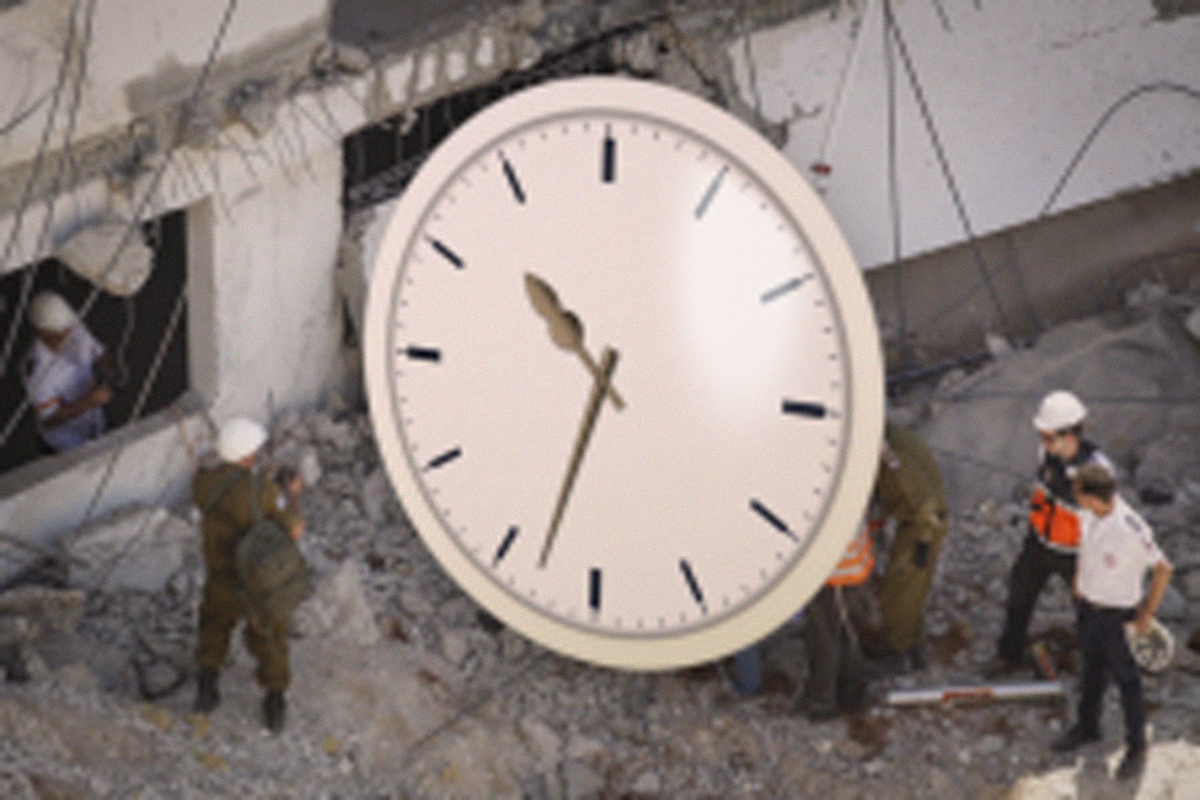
10:33
